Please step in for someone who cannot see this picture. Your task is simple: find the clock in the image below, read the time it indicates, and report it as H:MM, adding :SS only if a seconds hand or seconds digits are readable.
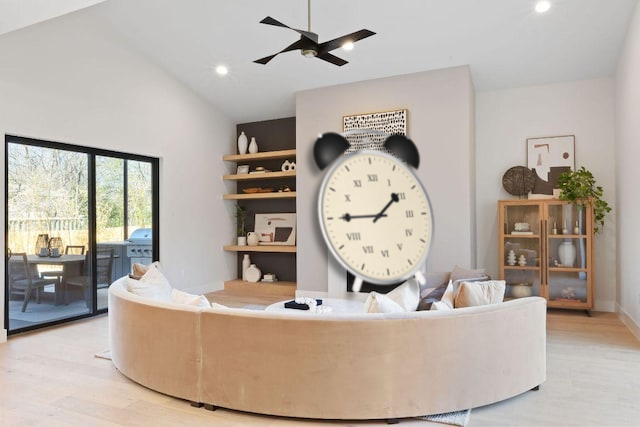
1:45
